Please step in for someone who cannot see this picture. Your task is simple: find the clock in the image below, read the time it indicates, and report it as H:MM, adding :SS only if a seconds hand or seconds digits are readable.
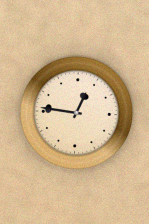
12:46
